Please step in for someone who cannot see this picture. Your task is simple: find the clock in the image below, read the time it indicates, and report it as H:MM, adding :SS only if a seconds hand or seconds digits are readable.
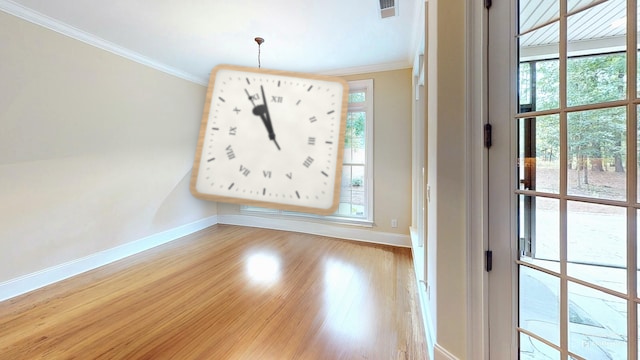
10:56:54
